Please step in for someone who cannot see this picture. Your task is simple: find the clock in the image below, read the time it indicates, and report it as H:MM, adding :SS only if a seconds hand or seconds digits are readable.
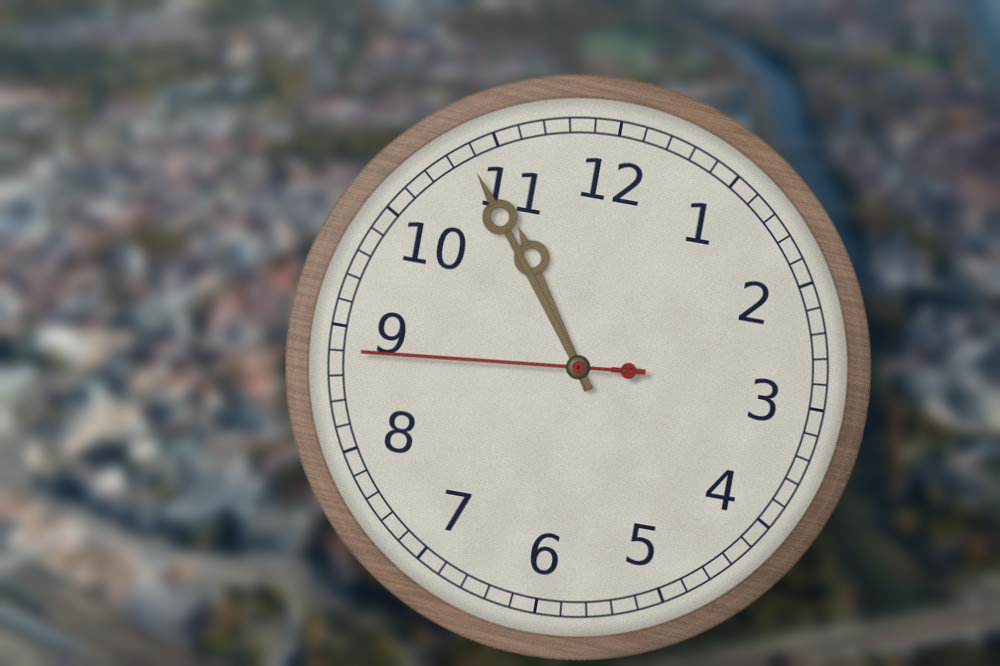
10:53:44
